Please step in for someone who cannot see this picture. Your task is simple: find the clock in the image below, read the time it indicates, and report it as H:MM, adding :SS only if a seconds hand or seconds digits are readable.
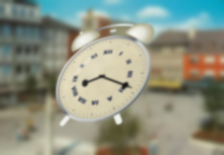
8:19
